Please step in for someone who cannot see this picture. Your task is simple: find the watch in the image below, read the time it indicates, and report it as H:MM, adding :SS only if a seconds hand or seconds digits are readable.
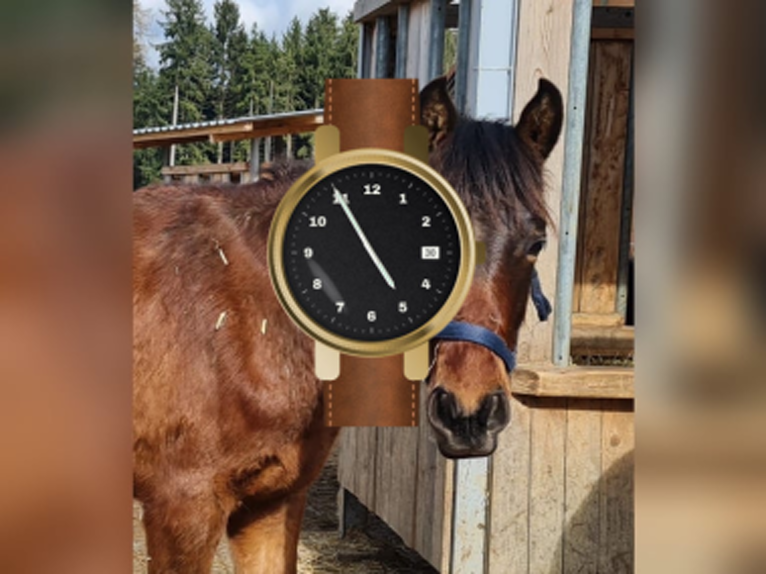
4:55
